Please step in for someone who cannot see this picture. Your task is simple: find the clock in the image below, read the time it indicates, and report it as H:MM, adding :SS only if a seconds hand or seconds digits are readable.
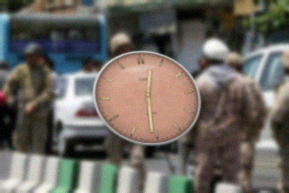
12:31
